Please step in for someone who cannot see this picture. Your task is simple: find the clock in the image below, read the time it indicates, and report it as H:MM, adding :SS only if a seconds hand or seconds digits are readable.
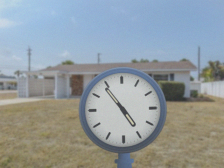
4:54
